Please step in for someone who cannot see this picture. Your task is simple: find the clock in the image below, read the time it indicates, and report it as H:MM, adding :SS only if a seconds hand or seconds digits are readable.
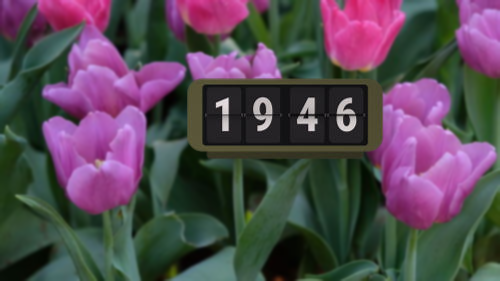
19:46
